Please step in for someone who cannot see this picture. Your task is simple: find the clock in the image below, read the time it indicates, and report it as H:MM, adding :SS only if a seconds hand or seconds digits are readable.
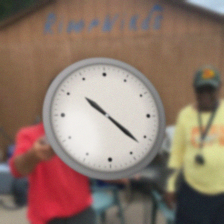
10:22
